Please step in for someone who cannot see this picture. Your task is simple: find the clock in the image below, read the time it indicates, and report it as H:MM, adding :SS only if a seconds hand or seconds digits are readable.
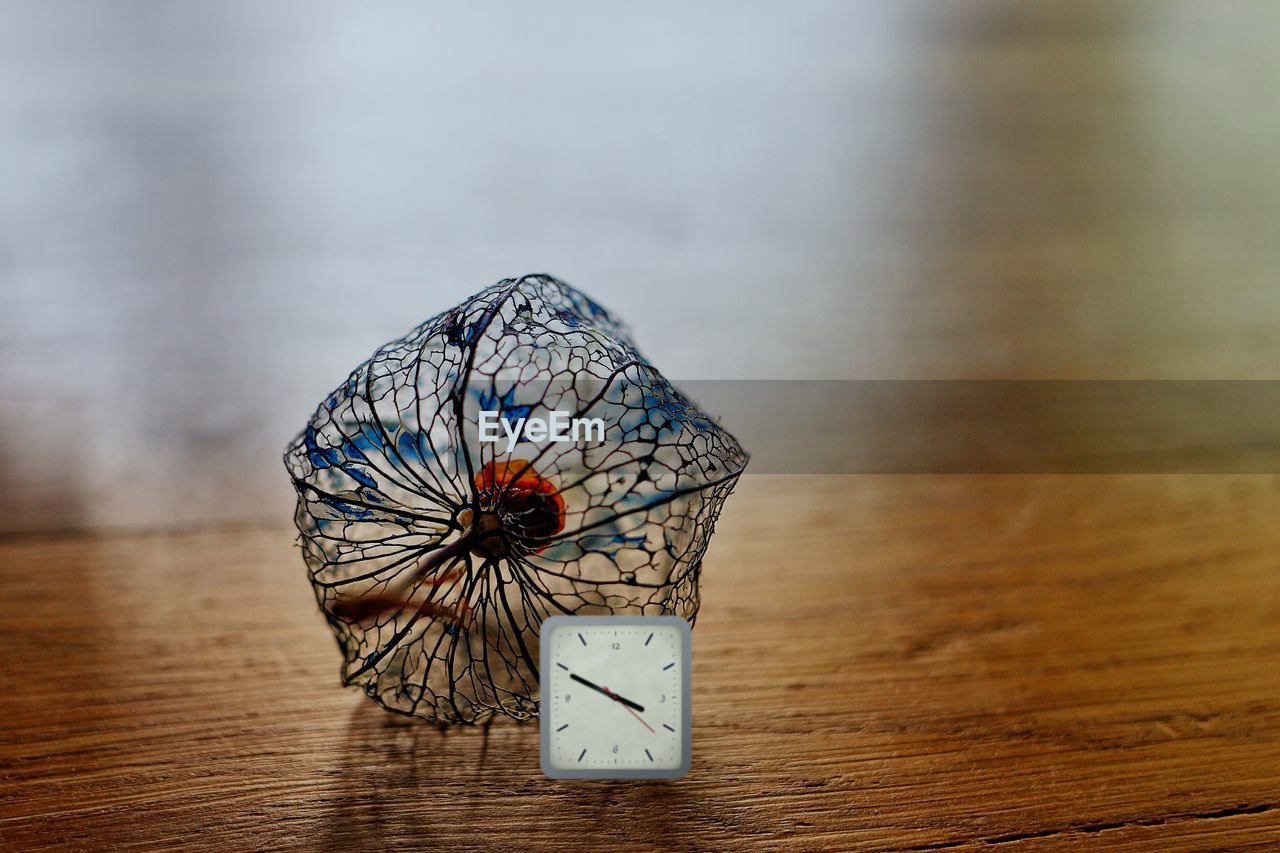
3:49:22
